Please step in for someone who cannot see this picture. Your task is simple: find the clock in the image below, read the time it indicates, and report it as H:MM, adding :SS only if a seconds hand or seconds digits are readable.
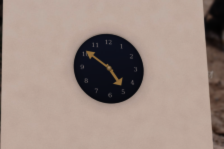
4:51
